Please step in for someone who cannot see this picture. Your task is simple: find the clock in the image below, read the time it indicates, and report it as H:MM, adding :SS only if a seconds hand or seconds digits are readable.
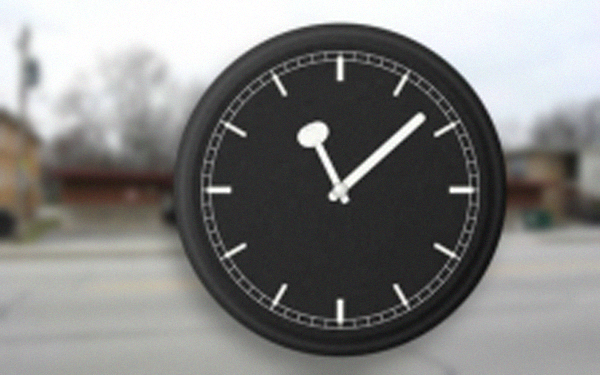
11:08
